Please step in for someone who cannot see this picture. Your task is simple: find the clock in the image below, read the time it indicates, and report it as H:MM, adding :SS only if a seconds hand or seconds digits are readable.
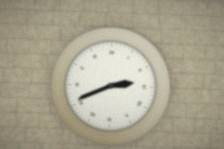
2:41
